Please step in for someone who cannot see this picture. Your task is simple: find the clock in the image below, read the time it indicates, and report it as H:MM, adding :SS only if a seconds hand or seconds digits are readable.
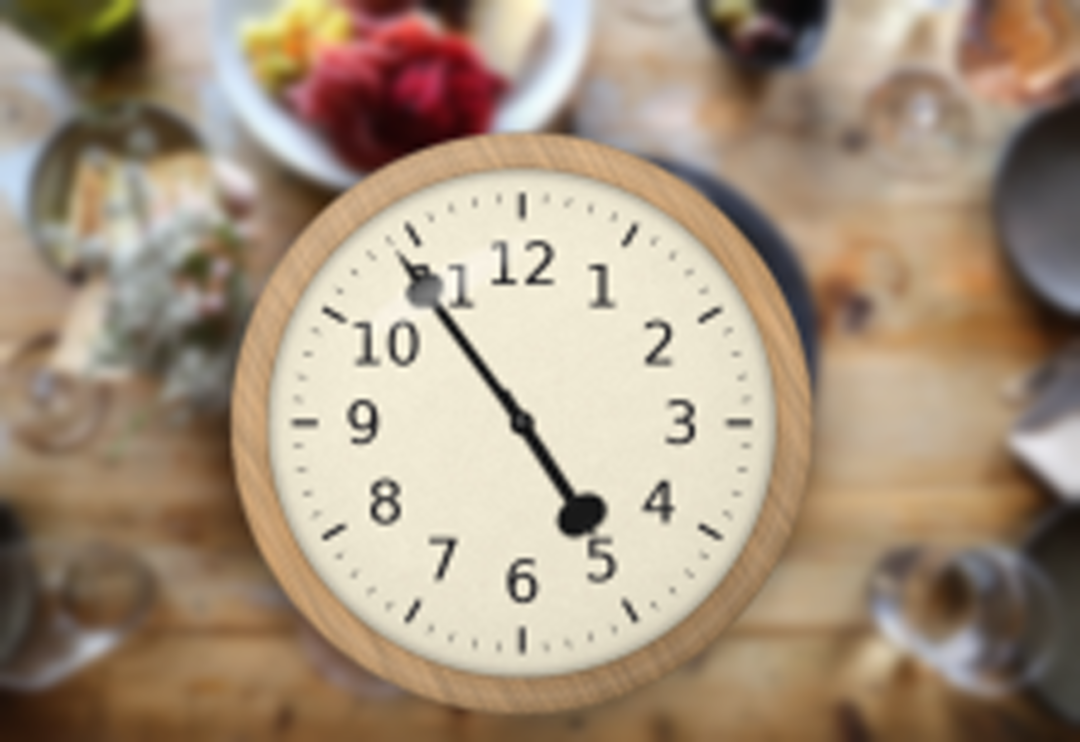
4:54
